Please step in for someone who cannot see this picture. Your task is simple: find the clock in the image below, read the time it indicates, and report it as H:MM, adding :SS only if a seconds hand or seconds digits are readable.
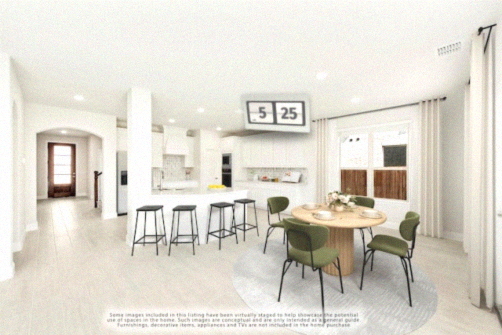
5:25
